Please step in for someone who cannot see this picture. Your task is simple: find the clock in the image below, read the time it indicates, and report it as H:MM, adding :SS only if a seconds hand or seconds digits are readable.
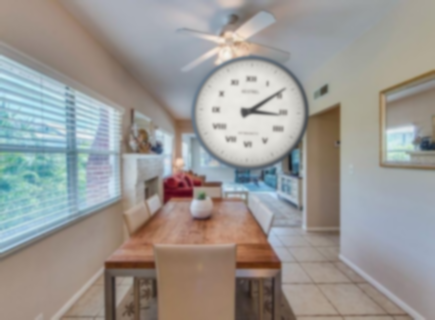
3:09
